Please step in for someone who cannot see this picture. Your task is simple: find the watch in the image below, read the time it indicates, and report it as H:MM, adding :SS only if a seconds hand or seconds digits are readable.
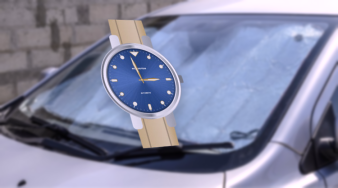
2:58
